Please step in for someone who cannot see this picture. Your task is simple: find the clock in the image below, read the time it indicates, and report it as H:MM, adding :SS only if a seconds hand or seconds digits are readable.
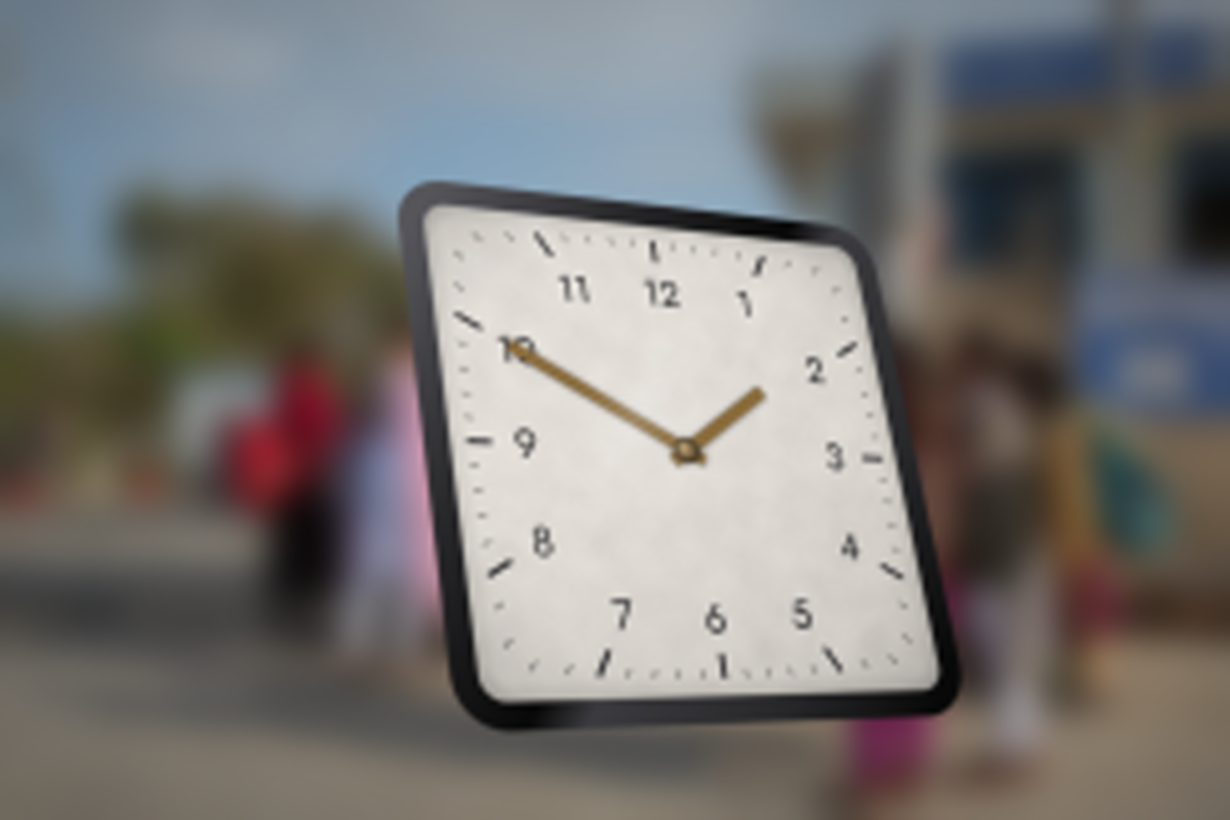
1:50
